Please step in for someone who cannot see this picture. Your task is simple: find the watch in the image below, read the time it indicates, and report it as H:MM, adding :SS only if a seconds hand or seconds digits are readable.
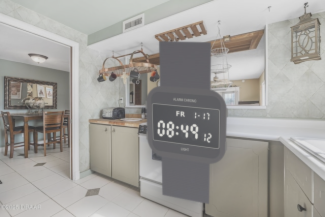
8:49:12
